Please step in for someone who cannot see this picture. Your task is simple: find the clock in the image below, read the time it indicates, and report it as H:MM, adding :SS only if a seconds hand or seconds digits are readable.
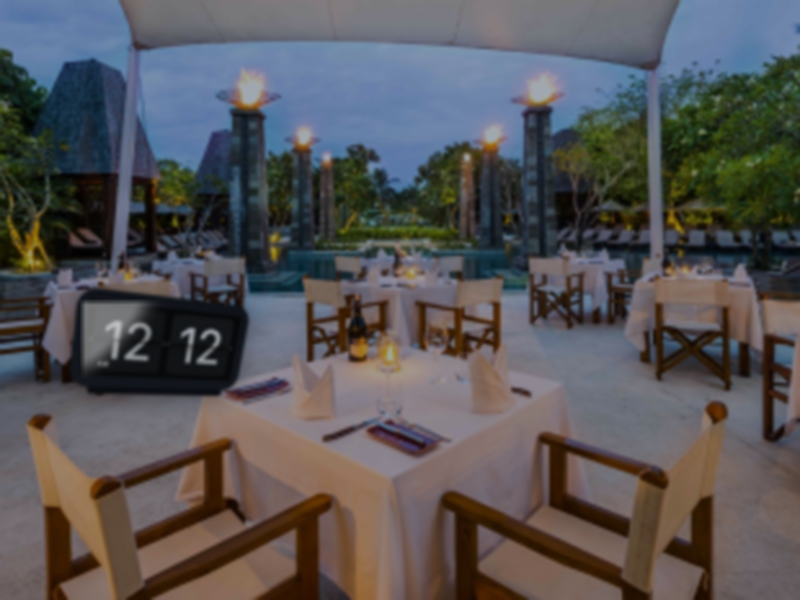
12:12
